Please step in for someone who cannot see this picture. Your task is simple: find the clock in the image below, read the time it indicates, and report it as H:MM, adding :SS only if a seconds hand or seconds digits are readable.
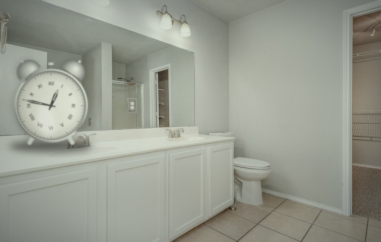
12:47
